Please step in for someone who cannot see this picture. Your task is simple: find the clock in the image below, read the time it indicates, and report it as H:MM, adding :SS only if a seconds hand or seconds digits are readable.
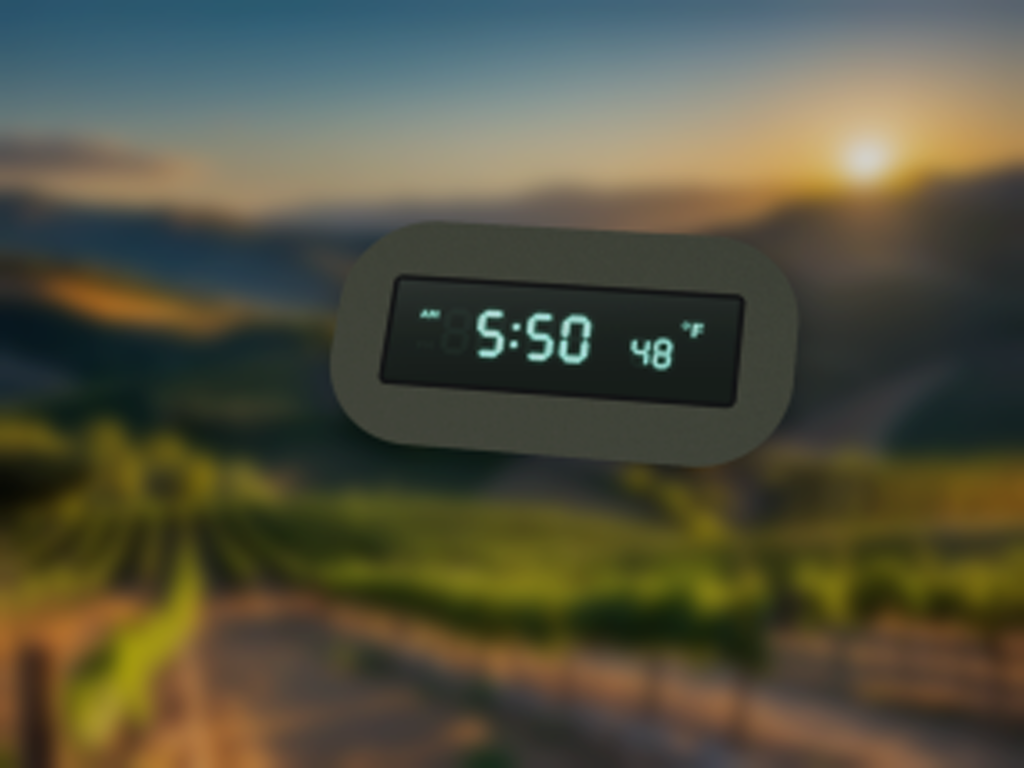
5:50
